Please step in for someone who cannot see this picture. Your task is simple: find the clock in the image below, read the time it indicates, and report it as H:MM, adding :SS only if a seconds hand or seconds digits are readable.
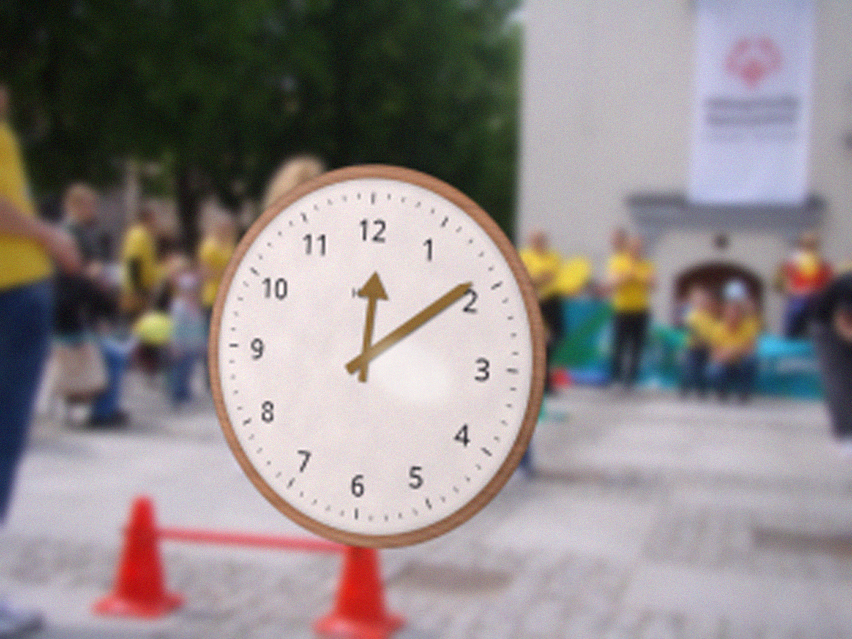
12:09
